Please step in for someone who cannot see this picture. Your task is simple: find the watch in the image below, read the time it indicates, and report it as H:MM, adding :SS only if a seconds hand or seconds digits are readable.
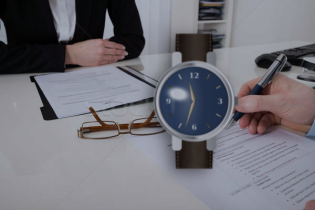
11:33
